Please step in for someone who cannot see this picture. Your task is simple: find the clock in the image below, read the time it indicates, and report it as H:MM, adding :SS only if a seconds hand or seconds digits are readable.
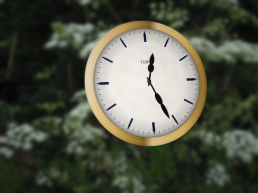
12:26
